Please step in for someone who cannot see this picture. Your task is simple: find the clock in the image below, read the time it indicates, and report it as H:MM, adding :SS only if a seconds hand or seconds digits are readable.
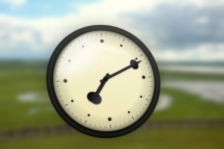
7:11
